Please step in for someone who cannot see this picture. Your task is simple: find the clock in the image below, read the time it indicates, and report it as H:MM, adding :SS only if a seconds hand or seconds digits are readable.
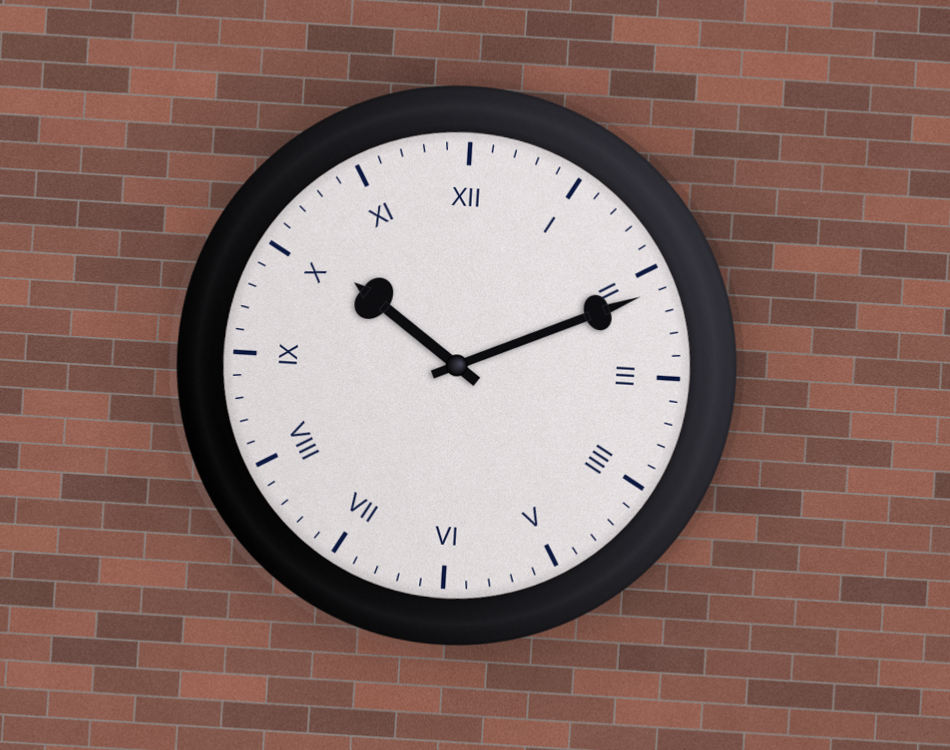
10:11
